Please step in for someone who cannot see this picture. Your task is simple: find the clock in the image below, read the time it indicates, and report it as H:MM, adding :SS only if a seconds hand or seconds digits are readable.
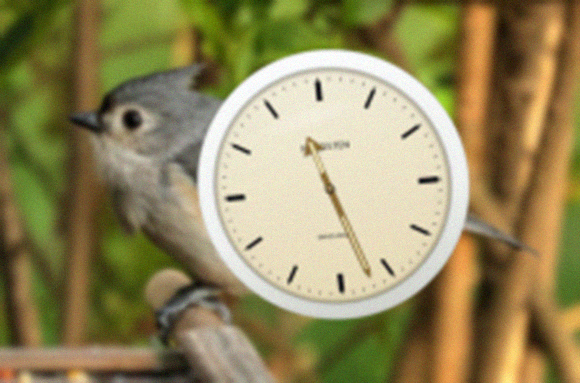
11:27
